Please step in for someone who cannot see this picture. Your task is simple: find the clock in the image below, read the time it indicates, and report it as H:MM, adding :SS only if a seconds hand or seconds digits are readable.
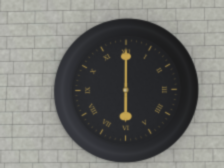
6:00
